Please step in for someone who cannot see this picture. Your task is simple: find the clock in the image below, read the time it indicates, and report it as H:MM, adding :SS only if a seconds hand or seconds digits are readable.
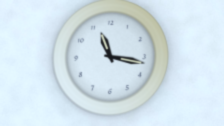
11:17
